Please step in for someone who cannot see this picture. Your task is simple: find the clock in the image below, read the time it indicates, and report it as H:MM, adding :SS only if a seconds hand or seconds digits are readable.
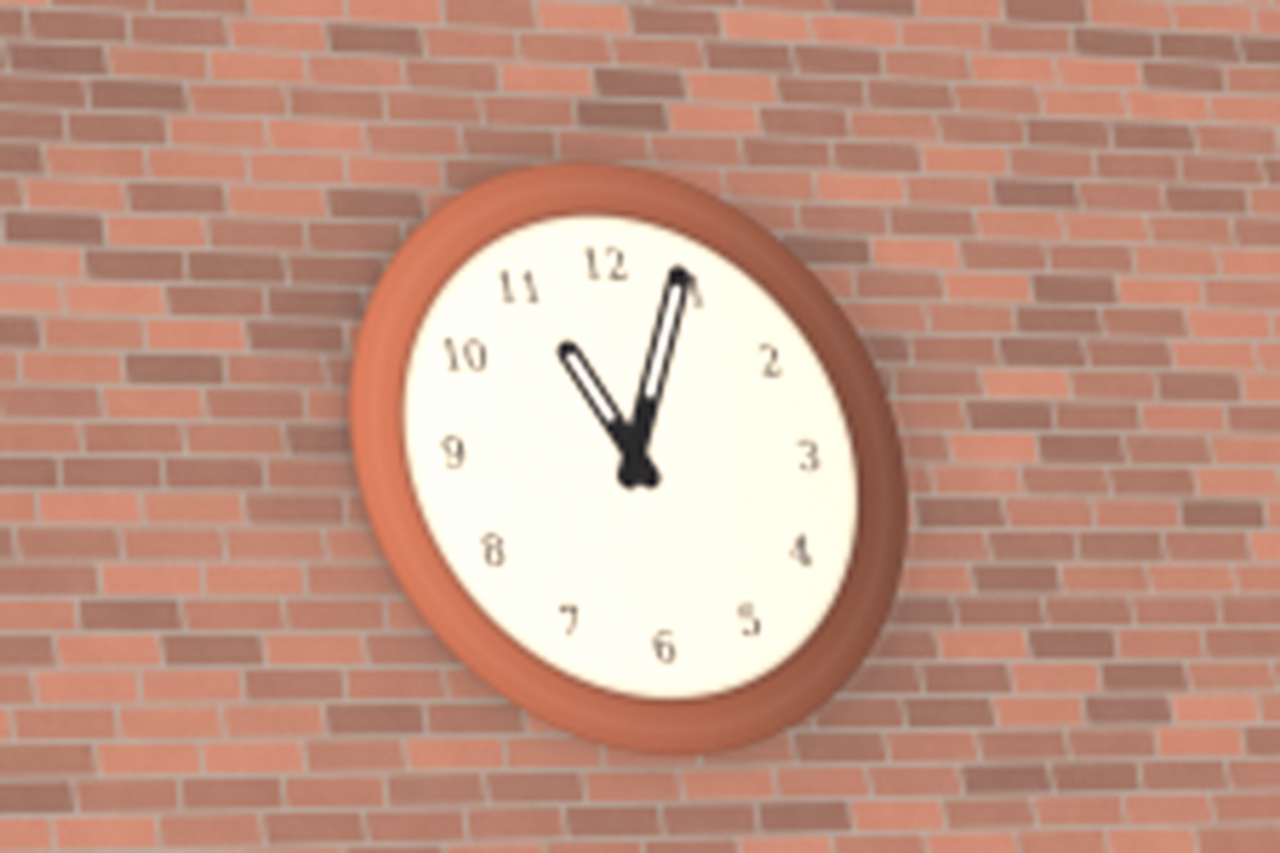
11:04
